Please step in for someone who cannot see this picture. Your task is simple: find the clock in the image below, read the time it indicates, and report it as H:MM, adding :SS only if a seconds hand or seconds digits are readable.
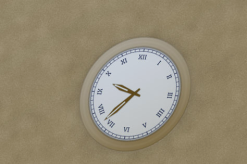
9:37
